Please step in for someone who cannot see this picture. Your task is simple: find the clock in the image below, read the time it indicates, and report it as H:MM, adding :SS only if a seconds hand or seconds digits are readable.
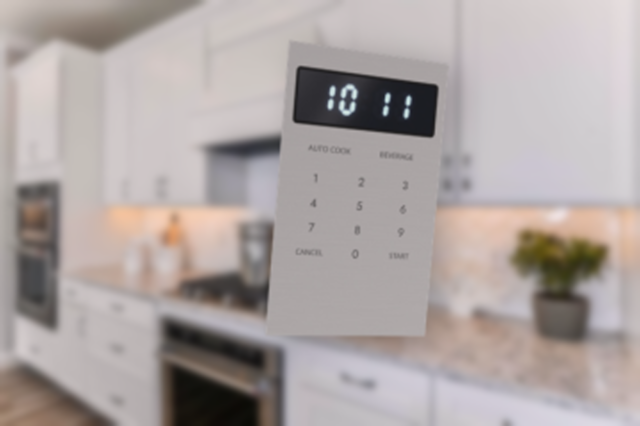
10:11
